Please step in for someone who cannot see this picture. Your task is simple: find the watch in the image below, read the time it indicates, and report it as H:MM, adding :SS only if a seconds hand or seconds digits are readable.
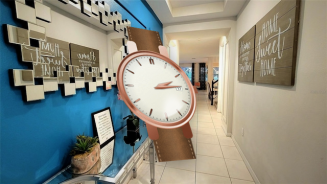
2:14
